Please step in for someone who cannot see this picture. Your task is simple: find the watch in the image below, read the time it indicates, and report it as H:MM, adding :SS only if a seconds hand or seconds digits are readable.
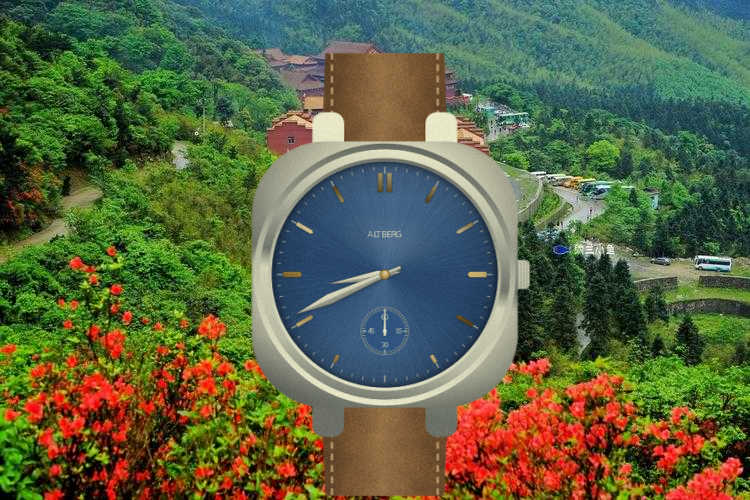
8:41
